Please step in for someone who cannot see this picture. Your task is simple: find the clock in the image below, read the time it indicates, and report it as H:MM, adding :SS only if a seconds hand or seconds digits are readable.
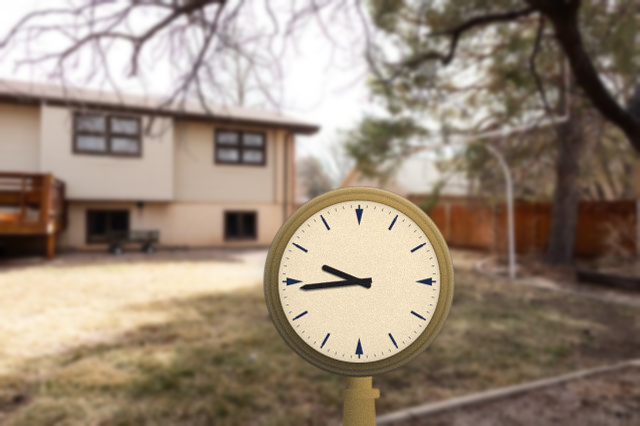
9:44
